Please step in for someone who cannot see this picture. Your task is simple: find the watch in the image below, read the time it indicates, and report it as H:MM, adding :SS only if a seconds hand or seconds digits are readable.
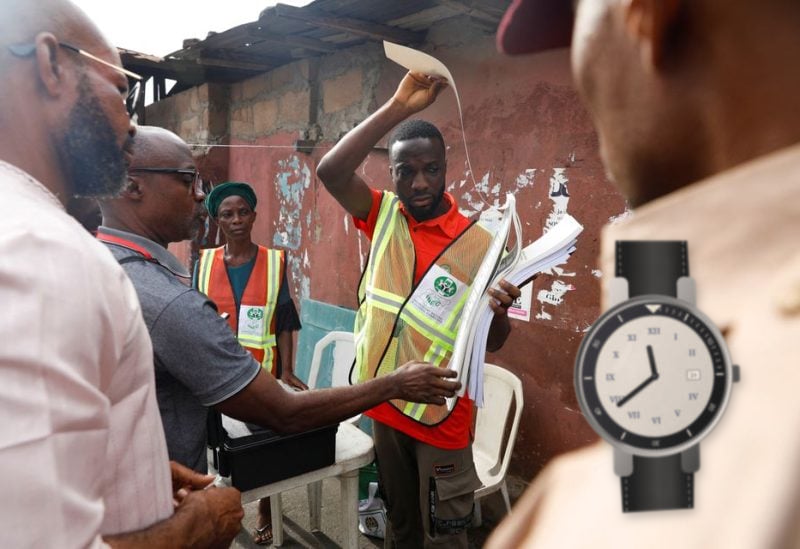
11:39
